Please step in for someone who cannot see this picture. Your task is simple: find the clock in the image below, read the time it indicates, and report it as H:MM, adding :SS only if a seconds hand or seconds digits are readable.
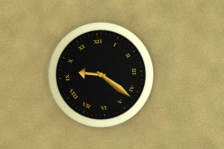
9:22
